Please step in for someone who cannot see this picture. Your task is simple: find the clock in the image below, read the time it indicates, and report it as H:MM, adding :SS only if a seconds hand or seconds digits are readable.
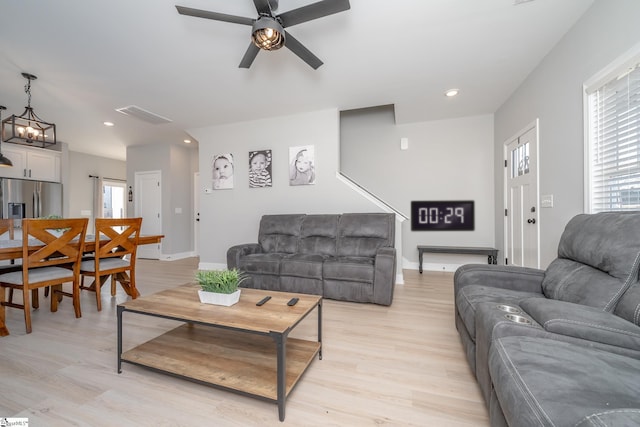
0:29
